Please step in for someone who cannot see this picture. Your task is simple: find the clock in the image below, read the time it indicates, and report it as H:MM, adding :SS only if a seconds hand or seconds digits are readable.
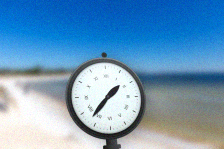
1:37
